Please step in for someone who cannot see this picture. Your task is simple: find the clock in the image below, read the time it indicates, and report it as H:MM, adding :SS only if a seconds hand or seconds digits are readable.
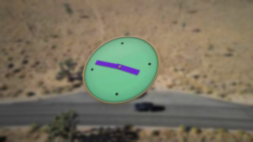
3:48
